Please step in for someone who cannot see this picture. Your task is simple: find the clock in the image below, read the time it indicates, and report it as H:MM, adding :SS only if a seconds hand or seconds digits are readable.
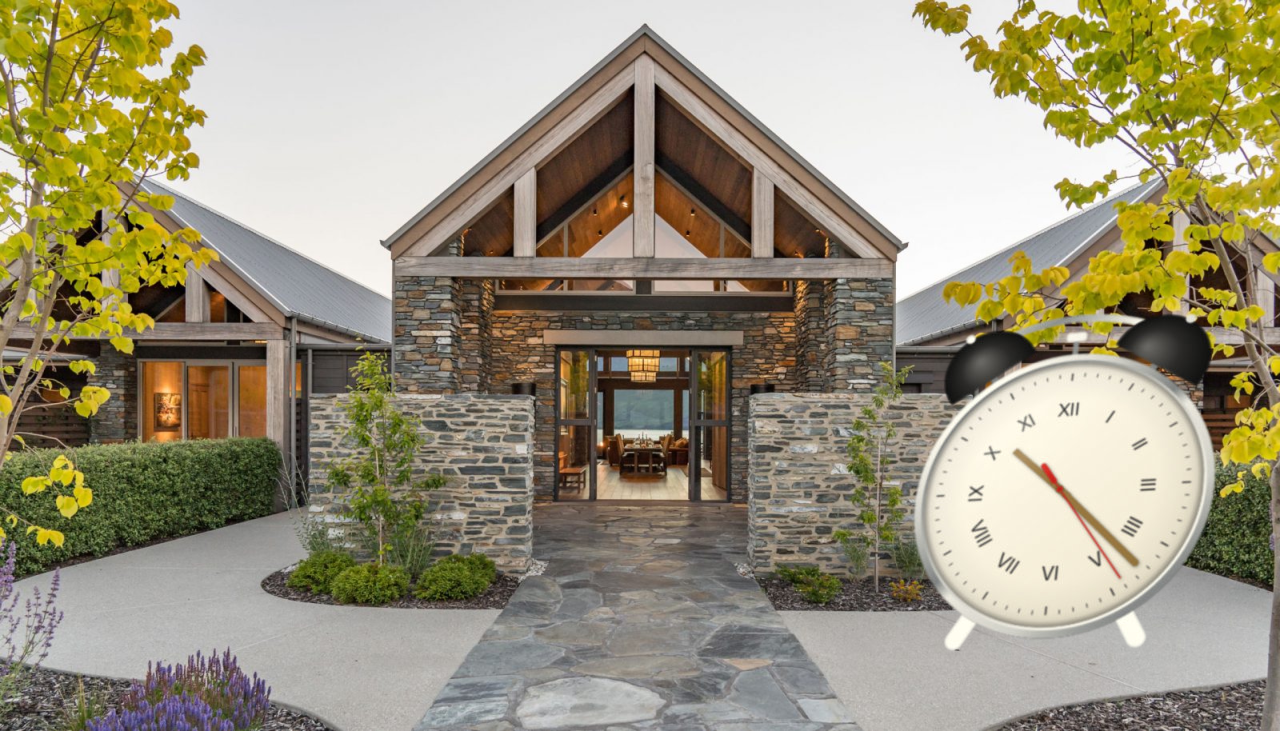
10:22:24
